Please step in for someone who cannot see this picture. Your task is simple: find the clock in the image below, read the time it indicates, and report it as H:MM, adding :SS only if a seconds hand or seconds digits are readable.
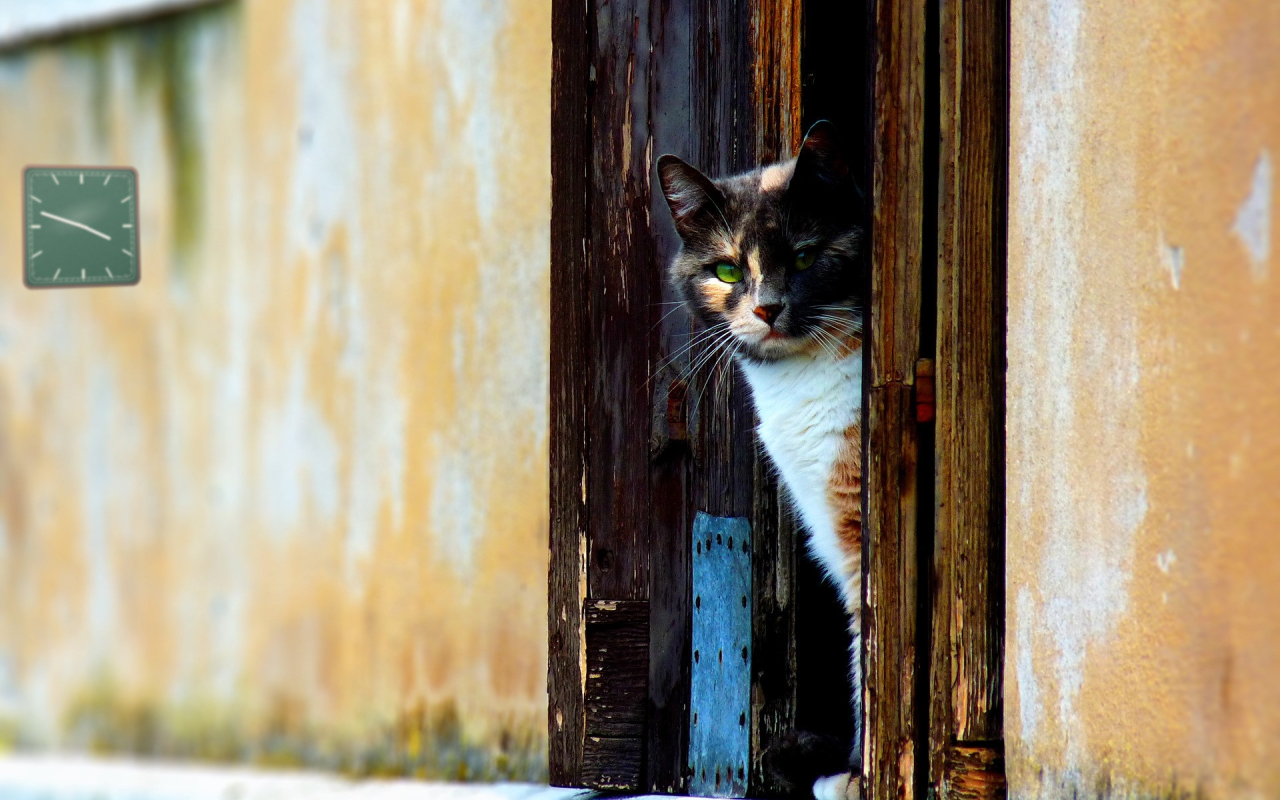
3:48
